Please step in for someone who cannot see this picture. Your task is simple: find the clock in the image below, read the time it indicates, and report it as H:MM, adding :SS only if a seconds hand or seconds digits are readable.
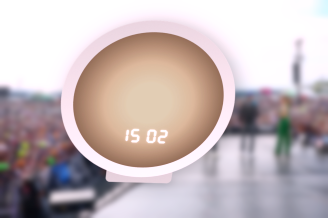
15:02
